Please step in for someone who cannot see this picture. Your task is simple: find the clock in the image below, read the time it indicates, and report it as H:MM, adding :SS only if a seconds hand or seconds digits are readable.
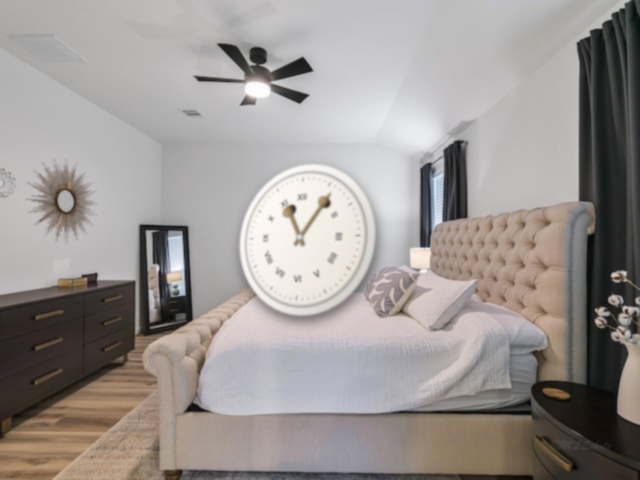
11:06
